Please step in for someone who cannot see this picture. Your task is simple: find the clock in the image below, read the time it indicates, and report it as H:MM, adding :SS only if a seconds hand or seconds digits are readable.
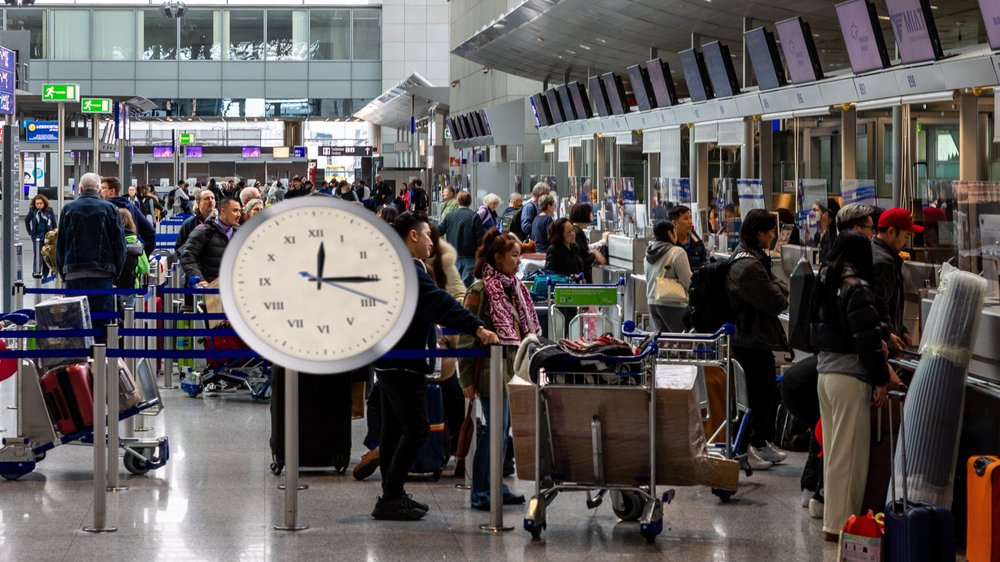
12:15:19
